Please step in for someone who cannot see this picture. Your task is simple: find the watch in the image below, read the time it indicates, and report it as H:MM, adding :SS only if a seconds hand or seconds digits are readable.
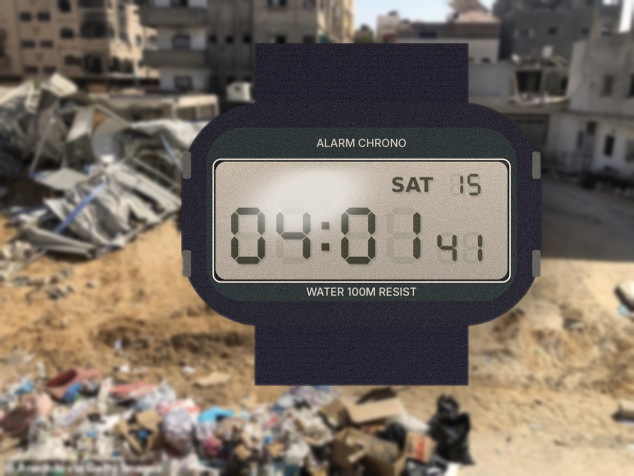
4:01:41
